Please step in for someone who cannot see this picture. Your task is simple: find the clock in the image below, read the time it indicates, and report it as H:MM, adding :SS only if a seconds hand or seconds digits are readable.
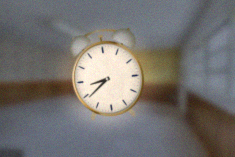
8:39
